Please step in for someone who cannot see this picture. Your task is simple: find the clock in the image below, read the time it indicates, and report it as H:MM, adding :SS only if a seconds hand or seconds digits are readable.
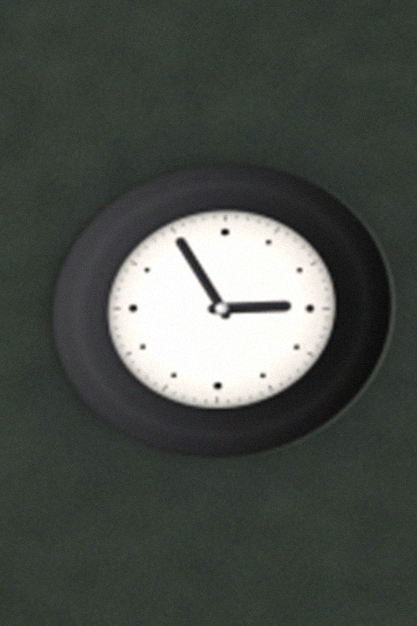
2:55
